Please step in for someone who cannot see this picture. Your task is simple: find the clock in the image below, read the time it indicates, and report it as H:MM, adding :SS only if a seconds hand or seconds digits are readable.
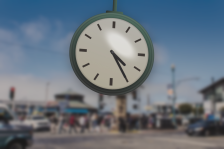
4:25
